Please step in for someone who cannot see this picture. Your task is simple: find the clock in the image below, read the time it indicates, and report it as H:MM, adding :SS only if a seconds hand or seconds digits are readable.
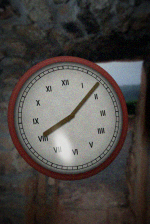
8:08
